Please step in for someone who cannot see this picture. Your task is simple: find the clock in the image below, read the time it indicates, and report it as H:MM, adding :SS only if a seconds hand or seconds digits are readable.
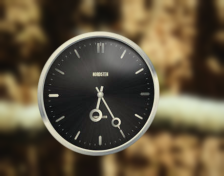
6:25
